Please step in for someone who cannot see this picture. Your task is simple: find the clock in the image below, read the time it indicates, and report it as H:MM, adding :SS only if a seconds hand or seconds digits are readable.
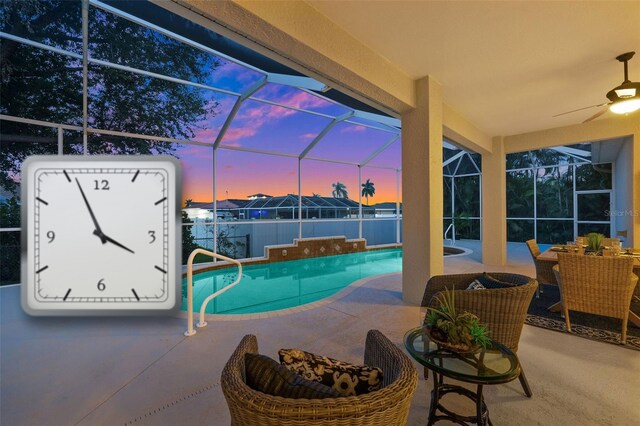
3:56
